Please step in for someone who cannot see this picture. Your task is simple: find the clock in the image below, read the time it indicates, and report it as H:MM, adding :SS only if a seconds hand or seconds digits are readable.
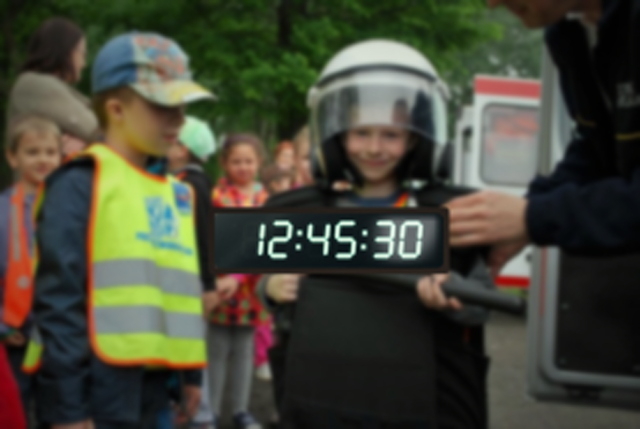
12:45:30
